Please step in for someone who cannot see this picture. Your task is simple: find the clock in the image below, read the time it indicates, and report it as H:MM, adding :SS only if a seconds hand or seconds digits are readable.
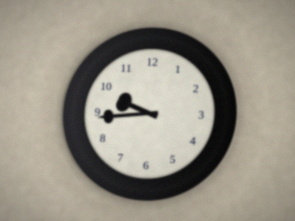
9:44
